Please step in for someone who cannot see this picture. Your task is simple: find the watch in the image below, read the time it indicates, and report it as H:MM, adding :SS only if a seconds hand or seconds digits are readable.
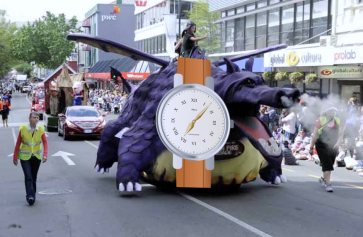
7:07
